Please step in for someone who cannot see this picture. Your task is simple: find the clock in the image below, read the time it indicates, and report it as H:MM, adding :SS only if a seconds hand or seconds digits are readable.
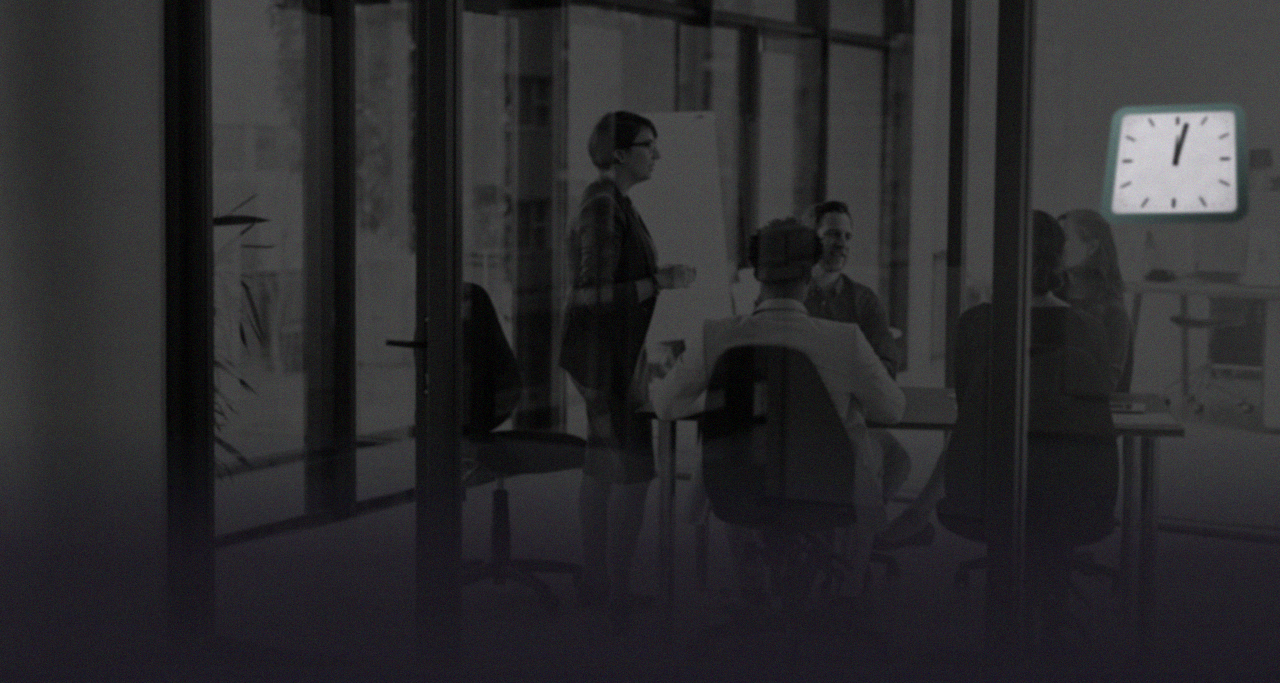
12:02
